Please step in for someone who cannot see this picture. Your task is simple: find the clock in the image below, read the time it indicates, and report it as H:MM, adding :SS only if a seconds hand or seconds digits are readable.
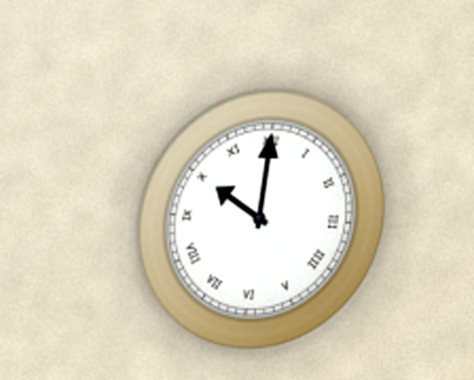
10:00
